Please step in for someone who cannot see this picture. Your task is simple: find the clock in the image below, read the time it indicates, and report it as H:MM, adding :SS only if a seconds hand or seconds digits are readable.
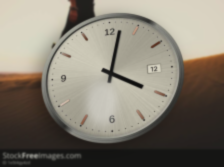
4:02
